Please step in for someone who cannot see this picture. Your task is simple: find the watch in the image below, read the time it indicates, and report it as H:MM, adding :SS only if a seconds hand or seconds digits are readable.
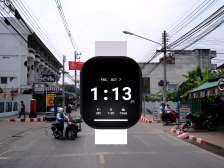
1:13
